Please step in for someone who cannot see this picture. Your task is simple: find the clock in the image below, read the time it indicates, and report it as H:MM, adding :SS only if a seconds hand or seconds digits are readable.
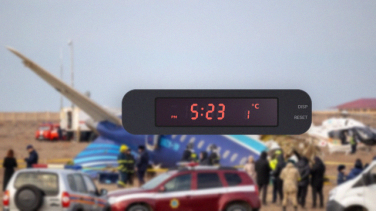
5:23
